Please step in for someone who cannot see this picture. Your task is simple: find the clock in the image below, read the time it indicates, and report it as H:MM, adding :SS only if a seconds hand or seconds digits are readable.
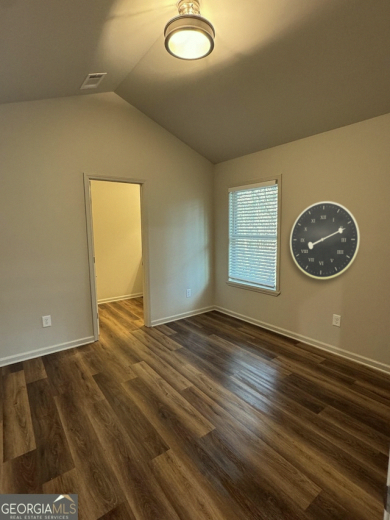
8:11
